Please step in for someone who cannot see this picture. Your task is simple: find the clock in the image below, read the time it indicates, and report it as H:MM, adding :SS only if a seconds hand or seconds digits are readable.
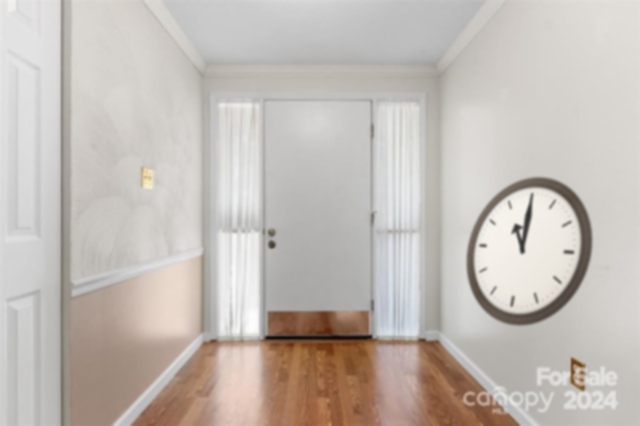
11:00
